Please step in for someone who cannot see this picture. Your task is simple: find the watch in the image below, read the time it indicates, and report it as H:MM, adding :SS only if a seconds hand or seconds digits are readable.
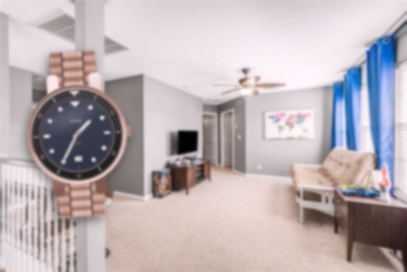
1:35
